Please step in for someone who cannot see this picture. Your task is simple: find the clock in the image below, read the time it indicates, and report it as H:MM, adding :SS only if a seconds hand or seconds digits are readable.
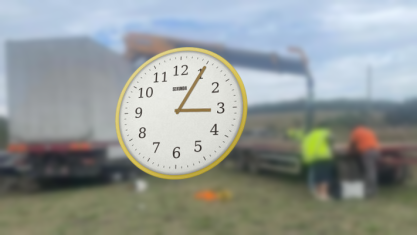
3:05
